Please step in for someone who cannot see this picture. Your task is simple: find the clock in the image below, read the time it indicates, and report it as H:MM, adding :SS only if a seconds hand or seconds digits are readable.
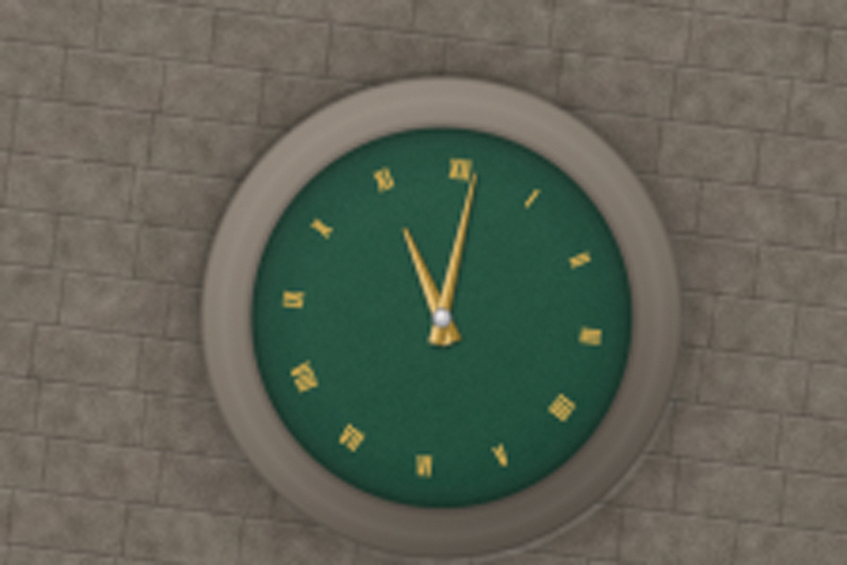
11:01
